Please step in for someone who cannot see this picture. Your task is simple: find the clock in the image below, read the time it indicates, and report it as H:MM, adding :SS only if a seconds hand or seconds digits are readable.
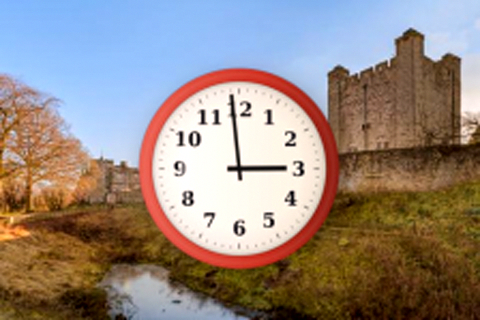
2:59
